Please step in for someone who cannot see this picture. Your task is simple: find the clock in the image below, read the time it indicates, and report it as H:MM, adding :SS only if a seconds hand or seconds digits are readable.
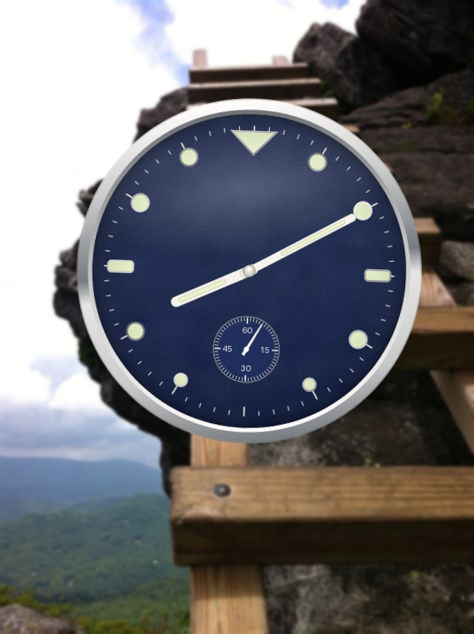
8:10:05
